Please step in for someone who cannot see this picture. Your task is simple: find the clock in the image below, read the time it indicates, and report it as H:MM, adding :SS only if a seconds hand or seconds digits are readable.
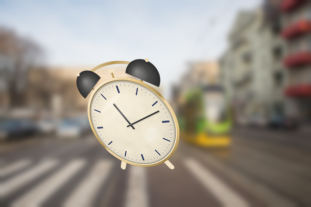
11:12
